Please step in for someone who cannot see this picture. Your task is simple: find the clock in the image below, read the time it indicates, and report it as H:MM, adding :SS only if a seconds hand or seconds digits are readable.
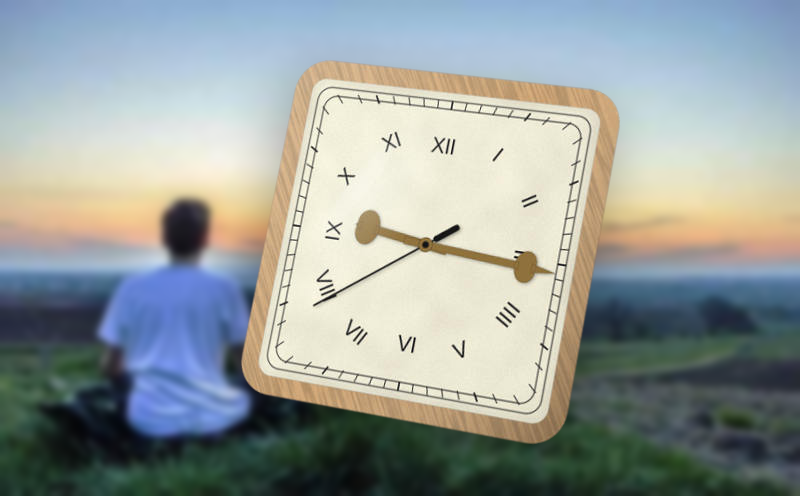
9:15:39
